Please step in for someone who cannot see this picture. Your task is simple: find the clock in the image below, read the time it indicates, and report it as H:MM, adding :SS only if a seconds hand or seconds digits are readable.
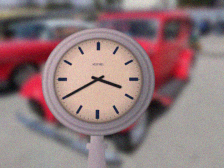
3:40
